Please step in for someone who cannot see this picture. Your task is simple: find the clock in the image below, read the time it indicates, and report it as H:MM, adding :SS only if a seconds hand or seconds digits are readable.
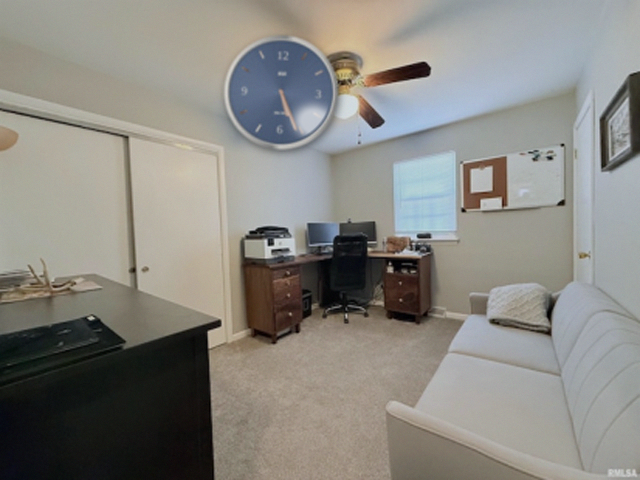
5:26
